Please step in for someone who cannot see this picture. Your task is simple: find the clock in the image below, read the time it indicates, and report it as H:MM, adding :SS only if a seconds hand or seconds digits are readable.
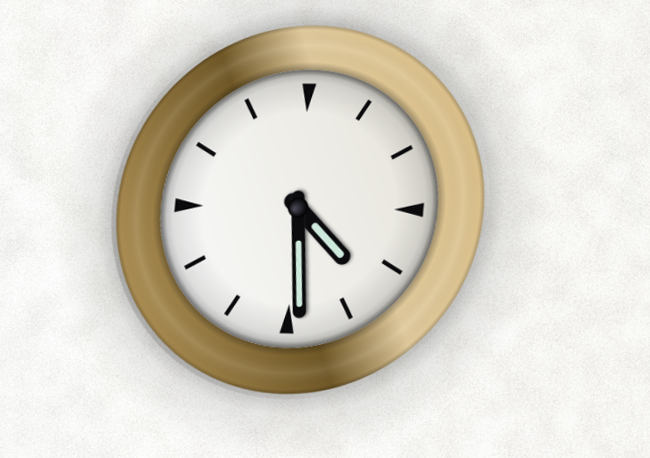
4:29
